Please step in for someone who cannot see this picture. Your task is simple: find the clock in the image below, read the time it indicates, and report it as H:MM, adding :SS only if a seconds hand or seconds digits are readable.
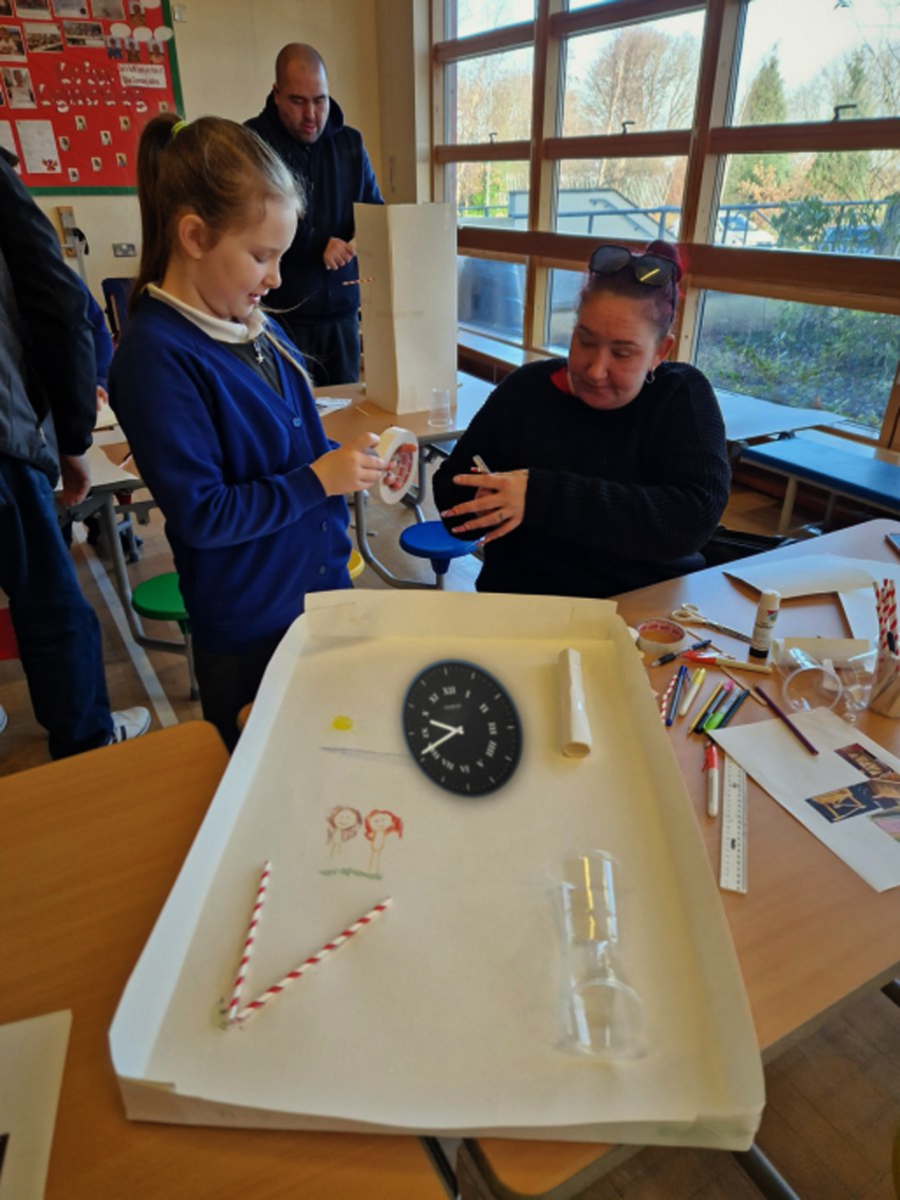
9:41
